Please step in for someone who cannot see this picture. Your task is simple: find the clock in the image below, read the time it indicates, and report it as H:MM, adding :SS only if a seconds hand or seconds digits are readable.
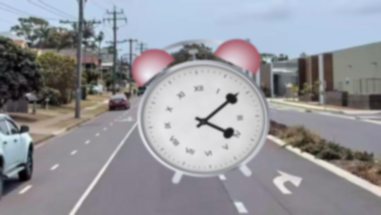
4:09
